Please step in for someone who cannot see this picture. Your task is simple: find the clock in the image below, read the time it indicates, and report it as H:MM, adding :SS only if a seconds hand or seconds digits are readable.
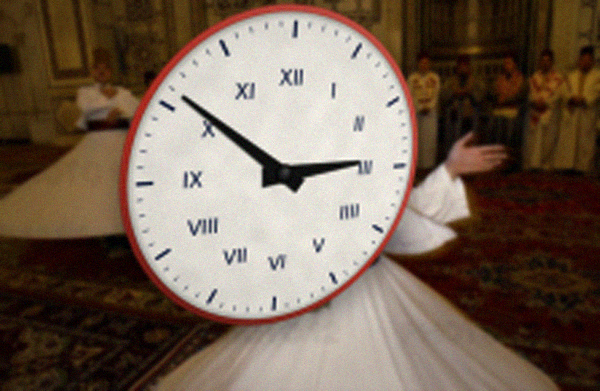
2:51
